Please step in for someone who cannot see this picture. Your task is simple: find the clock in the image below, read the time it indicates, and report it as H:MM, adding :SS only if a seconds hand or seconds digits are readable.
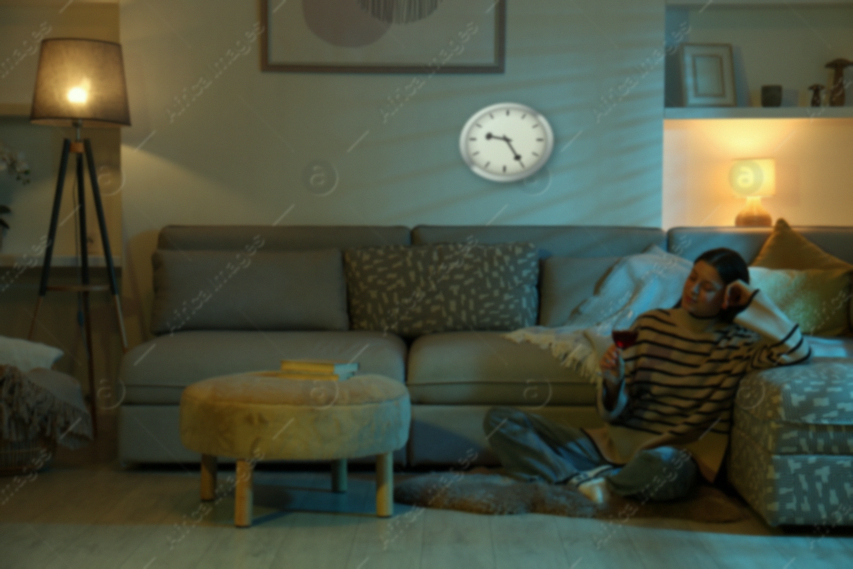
9:25
